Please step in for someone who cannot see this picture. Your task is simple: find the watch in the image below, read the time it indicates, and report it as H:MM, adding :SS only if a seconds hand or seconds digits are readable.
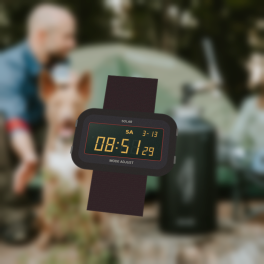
8:51:29
